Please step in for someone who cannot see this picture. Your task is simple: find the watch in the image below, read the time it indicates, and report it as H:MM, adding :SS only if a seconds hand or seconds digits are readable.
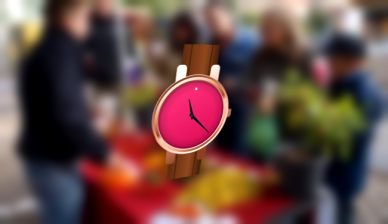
11:22
